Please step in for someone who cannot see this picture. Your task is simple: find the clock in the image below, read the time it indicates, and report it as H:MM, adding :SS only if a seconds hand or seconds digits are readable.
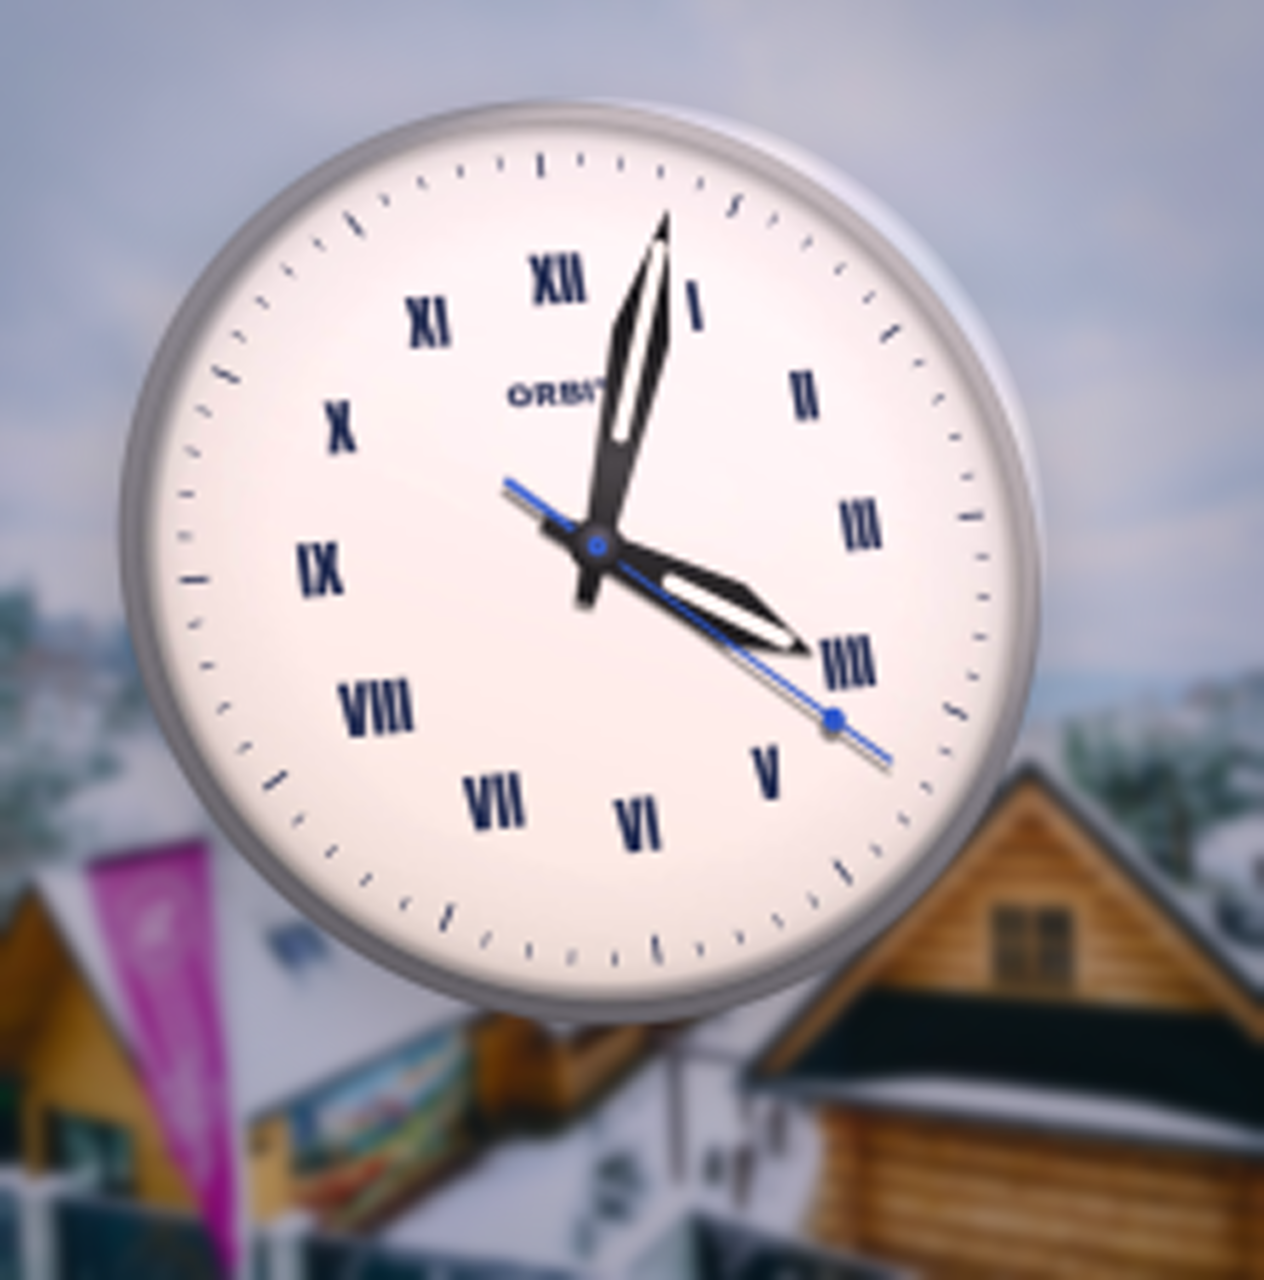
4:03:22
